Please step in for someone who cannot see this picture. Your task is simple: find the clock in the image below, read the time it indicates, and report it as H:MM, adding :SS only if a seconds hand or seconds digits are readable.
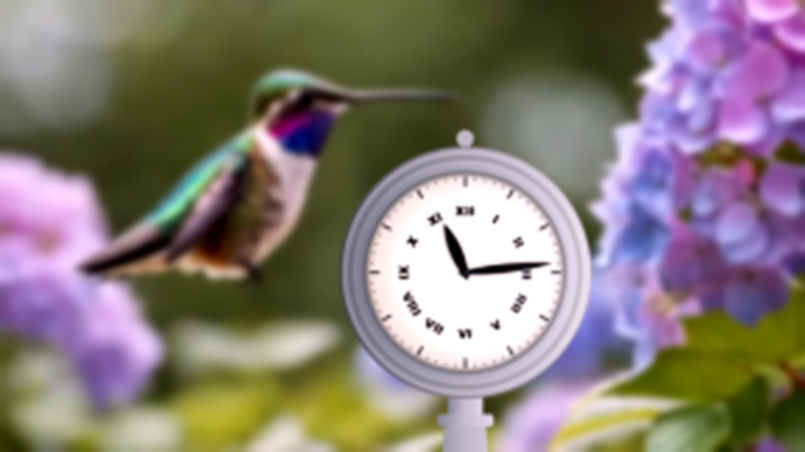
11:14
